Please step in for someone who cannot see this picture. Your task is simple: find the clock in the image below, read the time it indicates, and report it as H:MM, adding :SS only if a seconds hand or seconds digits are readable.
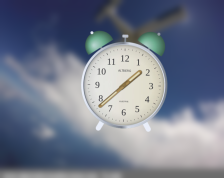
1:38
